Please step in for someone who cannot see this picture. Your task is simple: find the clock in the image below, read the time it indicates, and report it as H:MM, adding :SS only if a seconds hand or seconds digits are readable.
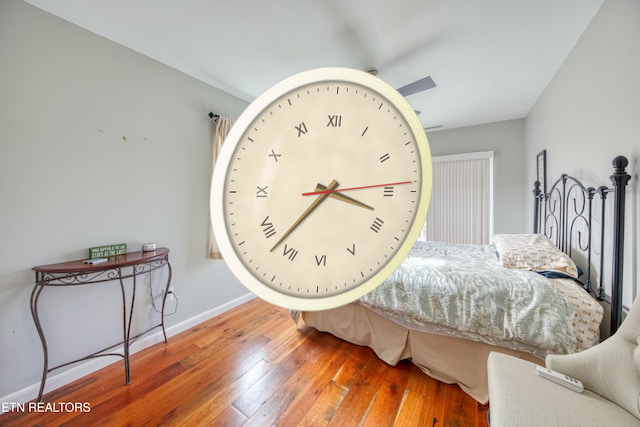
3:37:14
